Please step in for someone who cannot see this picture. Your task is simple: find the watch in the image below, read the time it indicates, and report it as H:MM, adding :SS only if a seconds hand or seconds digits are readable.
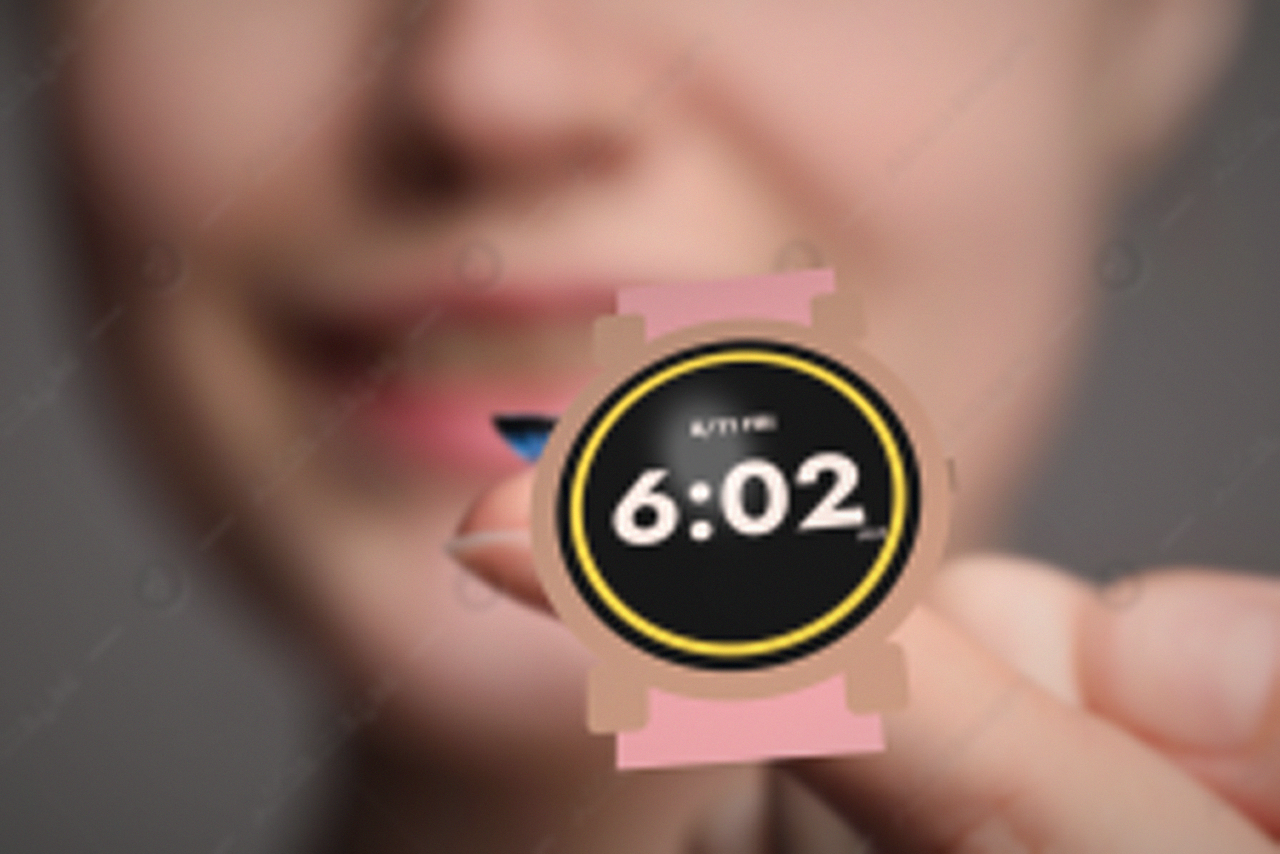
6:02
